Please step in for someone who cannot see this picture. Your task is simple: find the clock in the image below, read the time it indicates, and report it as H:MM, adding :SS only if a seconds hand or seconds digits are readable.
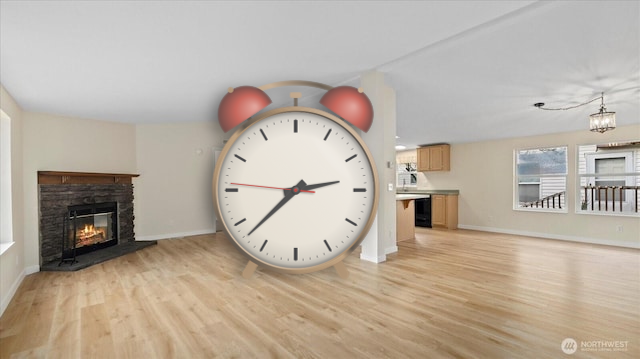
2:37:46
